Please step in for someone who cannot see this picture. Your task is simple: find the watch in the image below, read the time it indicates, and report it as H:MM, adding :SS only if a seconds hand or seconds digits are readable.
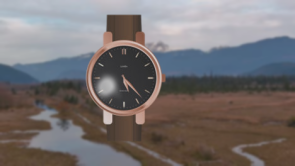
5:23
